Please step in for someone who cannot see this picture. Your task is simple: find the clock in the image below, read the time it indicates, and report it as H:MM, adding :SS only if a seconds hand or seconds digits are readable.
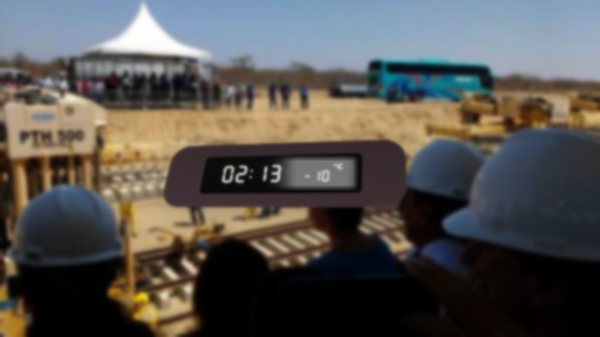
2:13
